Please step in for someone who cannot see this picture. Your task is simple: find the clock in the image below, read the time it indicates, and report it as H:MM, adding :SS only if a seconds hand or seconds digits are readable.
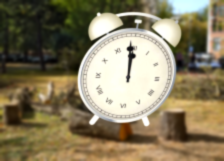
11:59
